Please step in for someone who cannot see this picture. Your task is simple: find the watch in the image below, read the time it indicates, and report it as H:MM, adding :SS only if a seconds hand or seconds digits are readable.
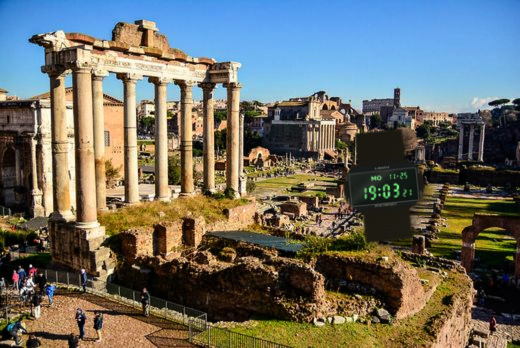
19:03
